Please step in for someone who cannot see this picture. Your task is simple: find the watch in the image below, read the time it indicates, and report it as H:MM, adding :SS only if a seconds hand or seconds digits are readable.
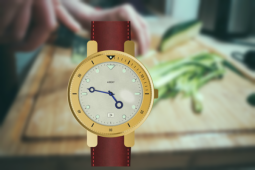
4:47
